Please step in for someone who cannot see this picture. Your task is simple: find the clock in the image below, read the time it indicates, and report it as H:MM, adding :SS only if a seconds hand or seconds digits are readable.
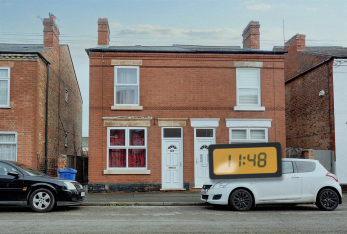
11:48
